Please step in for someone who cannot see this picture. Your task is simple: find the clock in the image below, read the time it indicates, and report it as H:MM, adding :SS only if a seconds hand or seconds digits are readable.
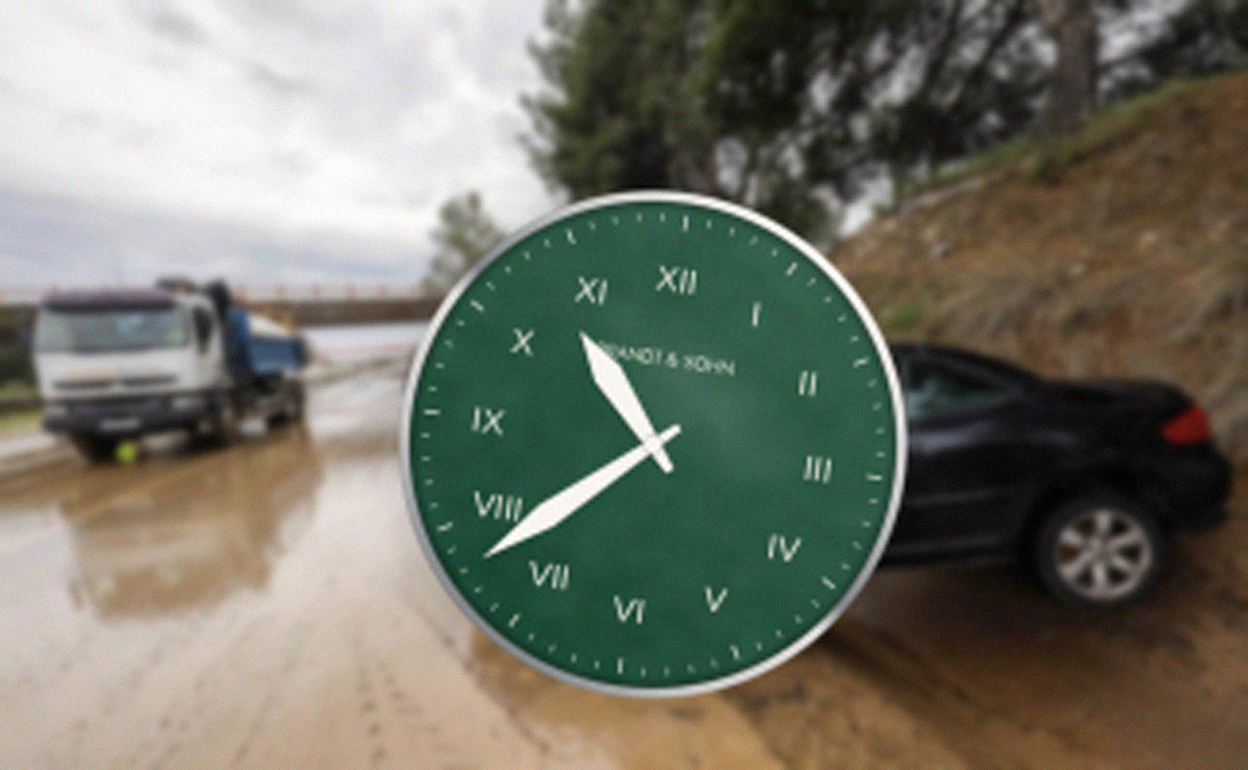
10:38
